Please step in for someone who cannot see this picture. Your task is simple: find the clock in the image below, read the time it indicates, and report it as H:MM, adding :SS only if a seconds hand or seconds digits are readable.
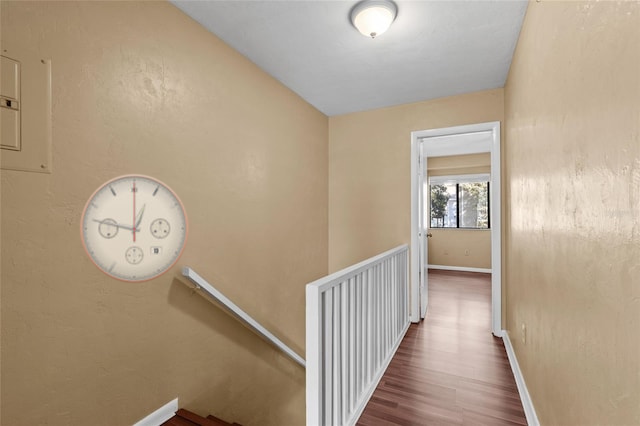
12:47
